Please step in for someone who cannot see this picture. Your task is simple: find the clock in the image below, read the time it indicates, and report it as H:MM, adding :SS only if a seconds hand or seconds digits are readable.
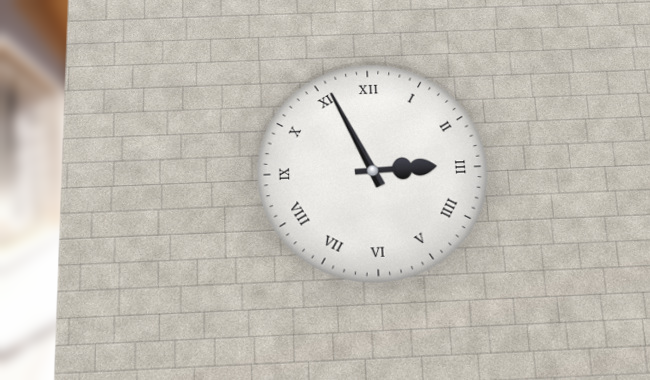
2:56
